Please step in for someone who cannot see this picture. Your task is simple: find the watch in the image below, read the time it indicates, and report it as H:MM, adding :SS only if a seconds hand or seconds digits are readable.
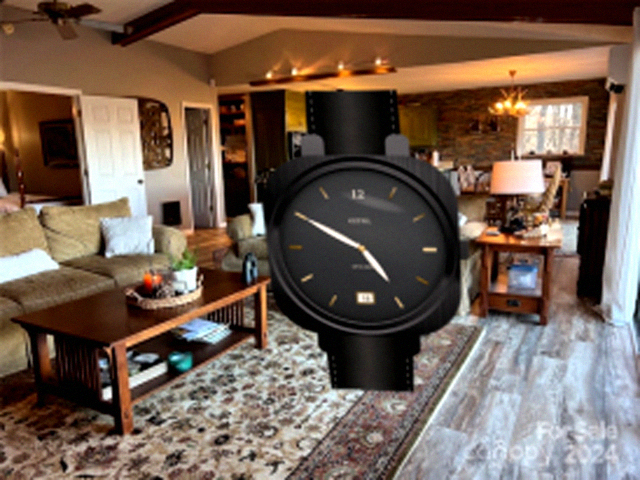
4:50
